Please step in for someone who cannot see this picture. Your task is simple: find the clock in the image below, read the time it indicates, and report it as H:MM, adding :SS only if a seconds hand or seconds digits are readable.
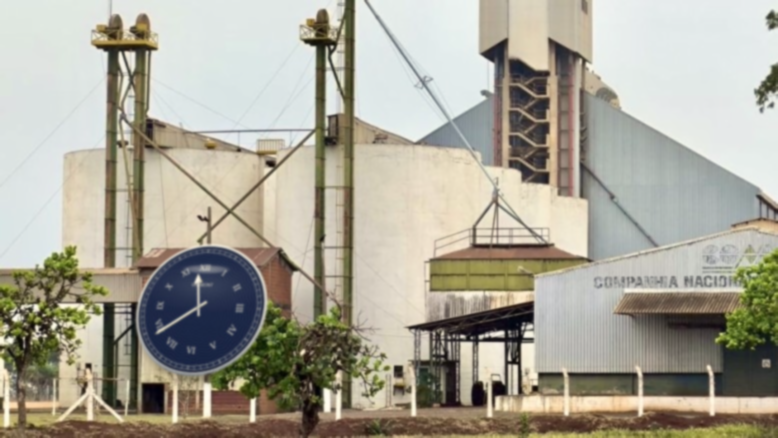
11:39
